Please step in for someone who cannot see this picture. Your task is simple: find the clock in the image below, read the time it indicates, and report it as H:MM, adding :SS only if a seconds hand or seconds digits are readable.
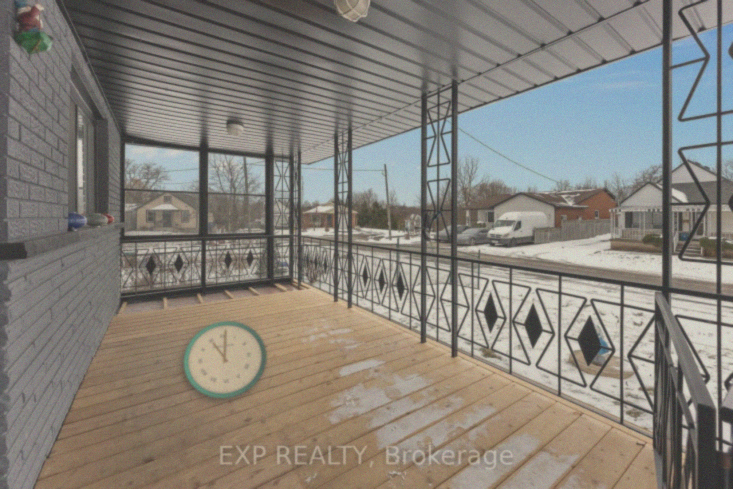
11:01
